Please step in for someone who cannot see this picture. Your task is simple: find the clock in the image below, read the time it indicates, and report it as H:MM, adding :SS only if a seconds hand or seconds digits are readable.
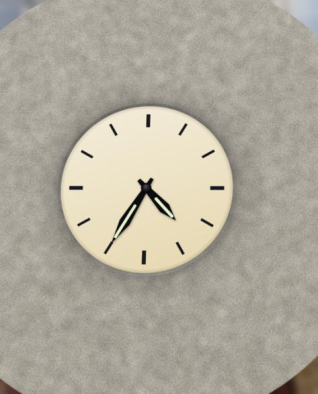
4:35
